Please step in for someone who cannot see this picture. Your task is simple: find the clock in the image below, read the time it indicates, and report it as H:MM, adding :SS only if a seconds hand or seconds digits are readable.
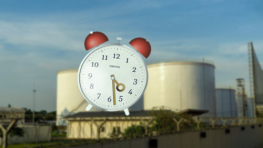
4:28
